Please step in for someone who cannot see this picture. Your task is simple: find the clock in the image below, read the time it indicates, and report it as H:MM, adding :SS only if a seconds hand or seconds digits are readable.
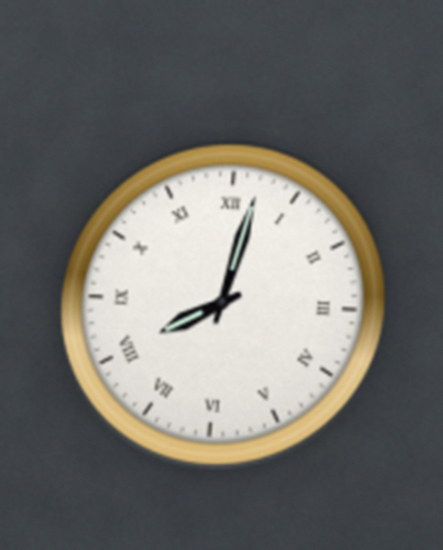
8:02
